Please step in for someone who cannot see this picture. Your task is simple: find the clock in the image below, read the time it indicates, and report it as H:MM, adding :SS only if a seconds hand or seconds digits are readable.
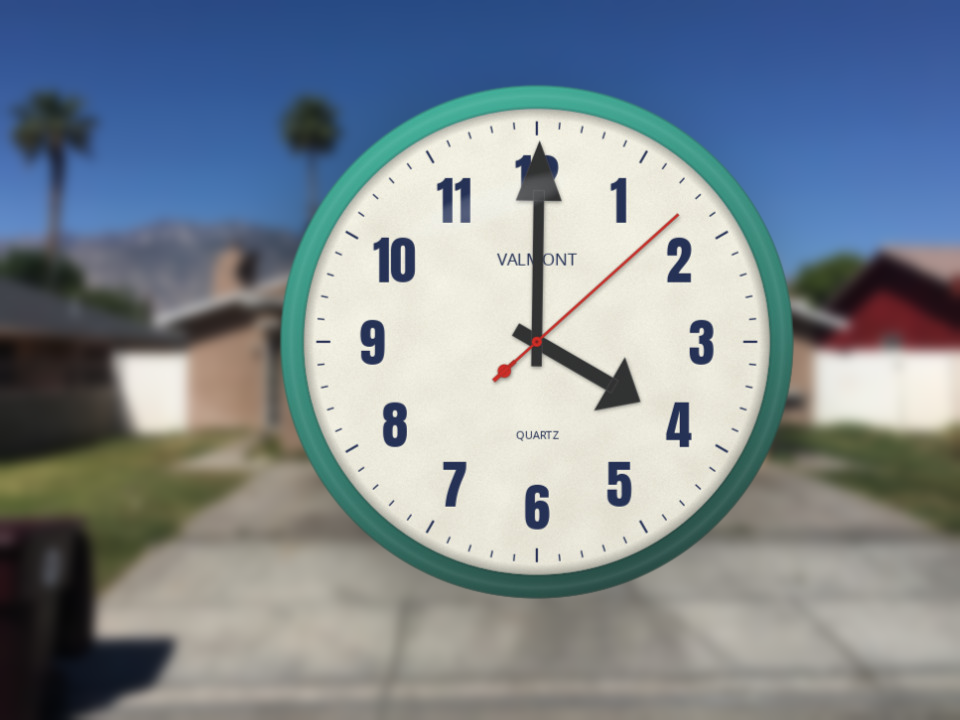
4:00:08
